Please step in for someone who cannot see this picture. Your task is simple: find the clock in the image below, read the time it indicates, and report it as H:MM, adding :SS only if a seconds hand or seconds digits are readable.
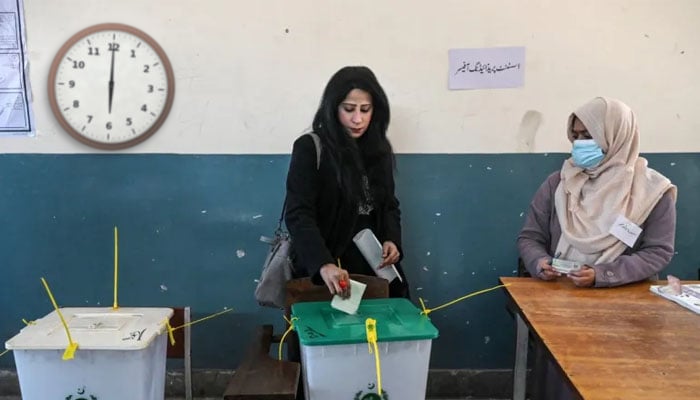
6:00
